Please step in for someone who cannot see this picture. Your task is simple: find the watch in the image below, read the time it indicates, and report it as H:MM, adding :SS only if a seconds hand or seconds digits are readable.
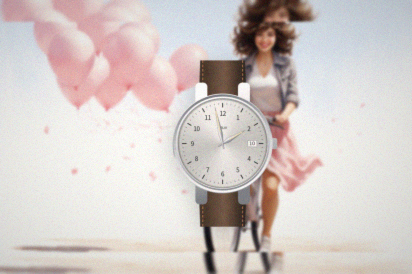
1:58
